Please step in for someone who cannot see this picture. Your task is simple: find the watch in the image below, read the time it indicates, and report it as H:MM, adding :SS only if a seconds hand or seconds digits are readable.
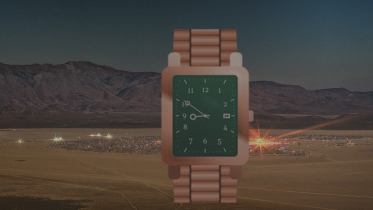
8:51
